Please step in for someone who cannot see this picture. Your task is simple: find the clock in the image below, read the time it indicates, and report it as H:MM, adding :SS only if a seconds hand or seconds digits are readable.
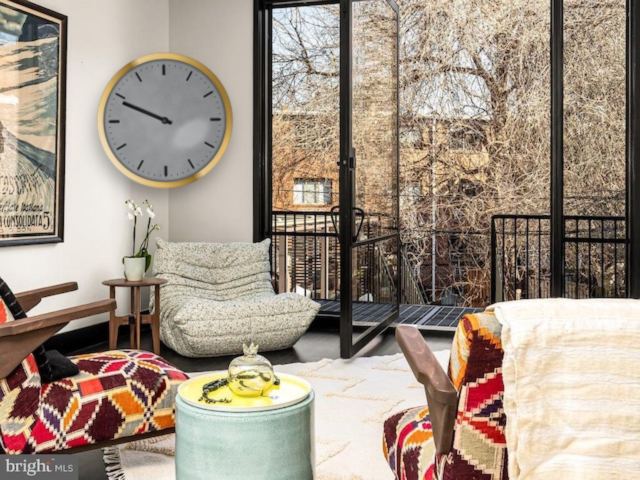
9:49
